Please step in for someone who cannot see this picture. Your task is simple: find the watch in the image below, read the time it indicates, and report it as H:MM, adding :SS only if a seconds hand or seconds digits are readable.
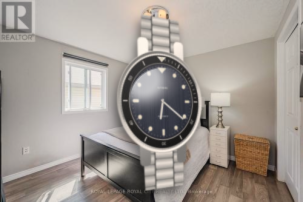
6:21
